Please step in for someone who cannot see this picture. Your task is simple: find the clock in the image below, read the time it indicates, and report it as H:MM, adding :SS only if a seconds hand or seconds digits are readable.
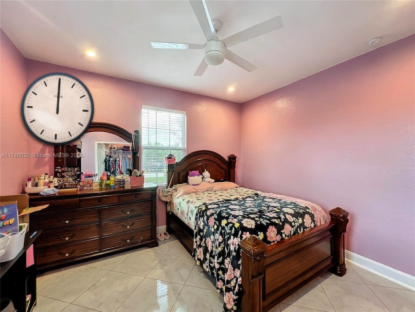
12:00
